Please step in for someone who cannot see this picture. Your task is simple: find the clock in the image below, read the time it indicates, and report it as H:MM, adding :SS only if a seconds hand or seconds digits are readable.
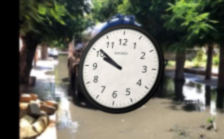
9:51
